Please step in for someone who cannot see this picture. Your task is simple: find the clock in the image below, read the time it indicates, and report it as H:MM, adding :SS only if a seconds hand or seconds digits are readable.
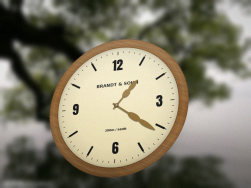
1:21
